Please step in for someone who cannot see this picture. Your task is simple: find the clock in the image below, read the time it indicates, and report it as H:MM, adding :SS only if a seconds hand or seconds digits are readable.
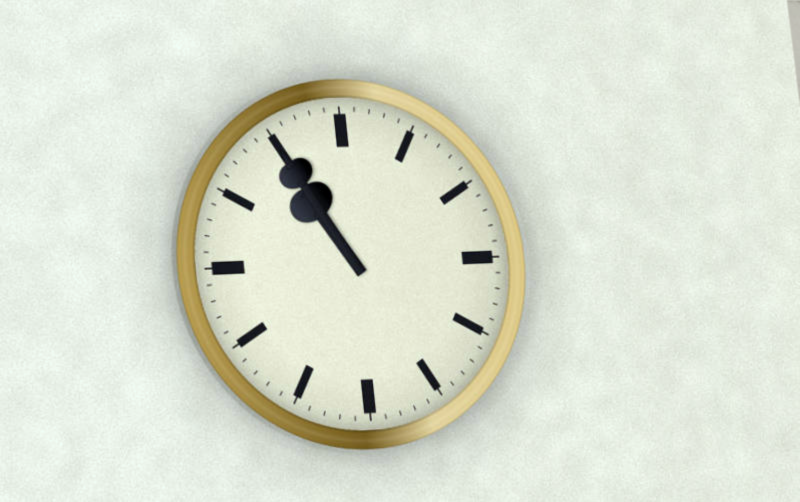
10:55
